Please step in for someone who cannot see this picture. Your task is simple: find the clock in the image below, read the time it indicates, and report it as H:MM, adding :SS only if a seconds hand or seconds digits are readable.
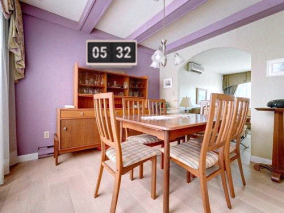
5:32
